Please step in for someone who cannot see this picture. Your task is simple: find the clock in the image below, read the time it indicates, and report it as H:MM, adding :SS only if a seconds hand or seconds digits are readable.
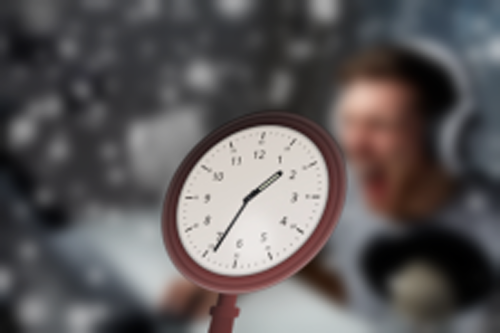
1:34
